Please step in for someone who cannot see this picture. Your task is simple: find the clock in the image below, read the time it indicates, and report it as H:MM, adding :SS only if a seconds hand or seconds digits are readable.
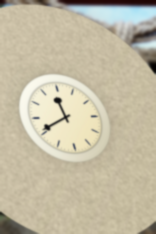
11:41
